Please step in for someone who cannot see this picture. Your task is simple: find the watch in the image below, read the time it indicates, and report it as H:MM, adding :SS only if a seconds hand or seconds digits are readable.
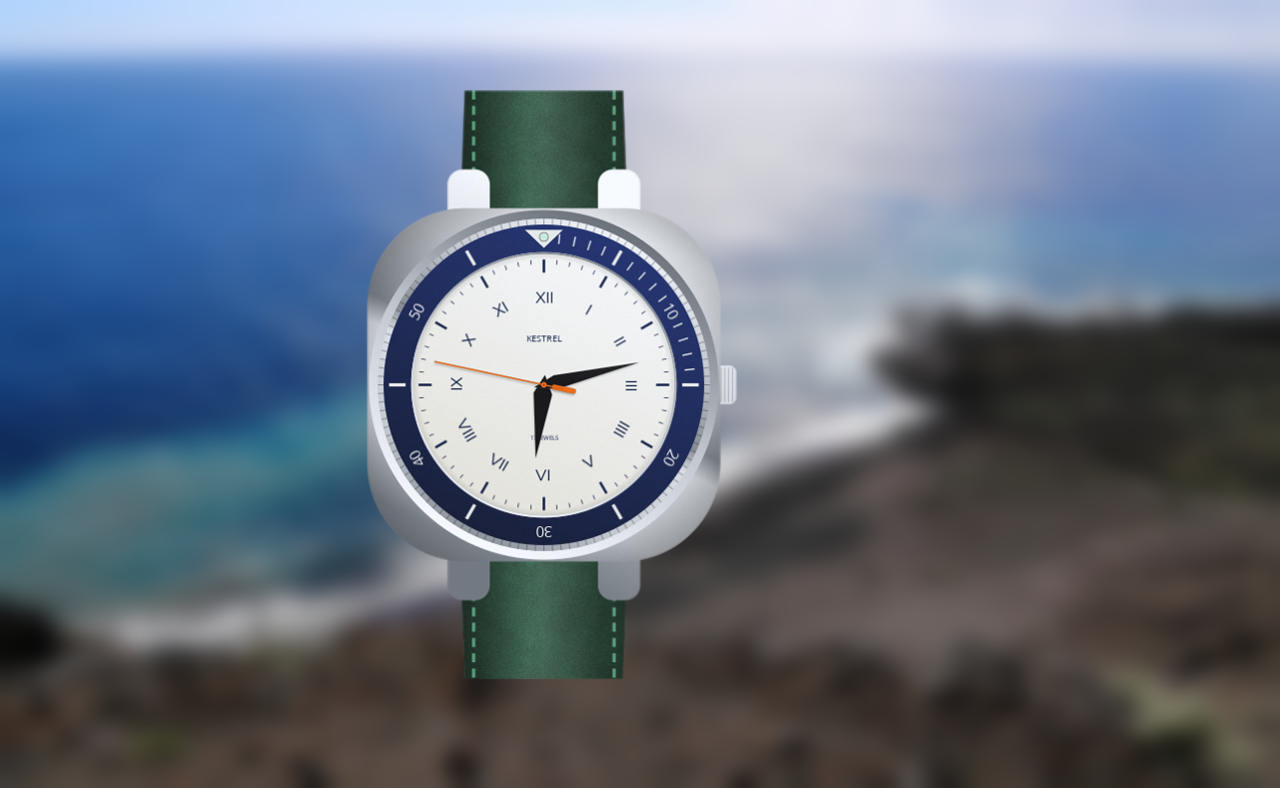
6:12:47
